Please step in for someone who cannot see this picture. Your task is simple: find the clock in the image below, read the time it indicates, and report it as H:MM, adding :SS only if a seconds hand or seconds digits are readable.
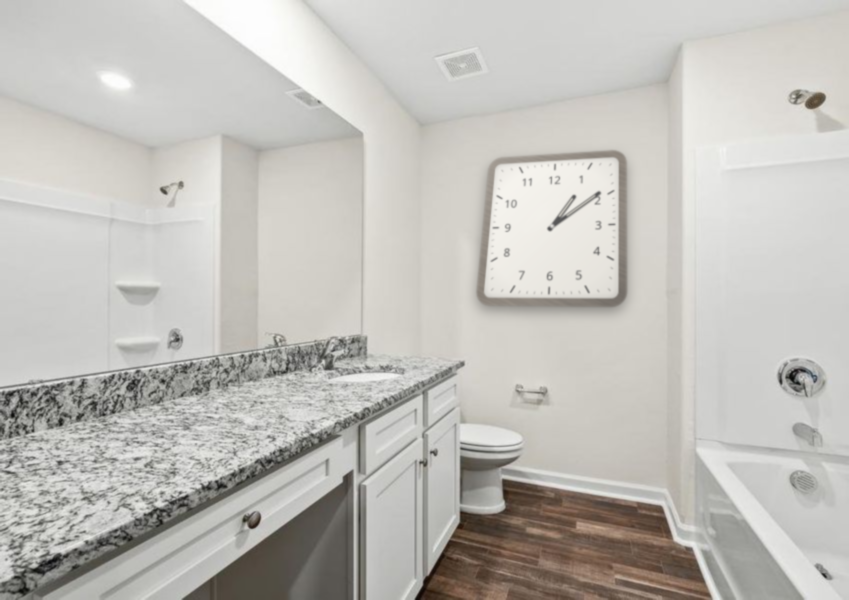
1:09
